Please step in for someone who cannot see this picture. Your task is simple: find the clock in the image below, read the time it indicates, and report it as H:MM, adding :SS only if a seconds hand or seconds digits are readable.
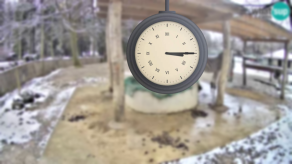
3:15
